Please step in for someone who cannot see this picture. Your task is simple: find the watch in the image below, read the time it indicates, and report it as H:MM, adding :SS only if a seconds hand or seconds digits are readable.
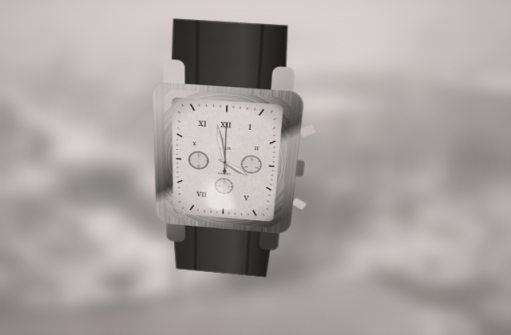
3:58
